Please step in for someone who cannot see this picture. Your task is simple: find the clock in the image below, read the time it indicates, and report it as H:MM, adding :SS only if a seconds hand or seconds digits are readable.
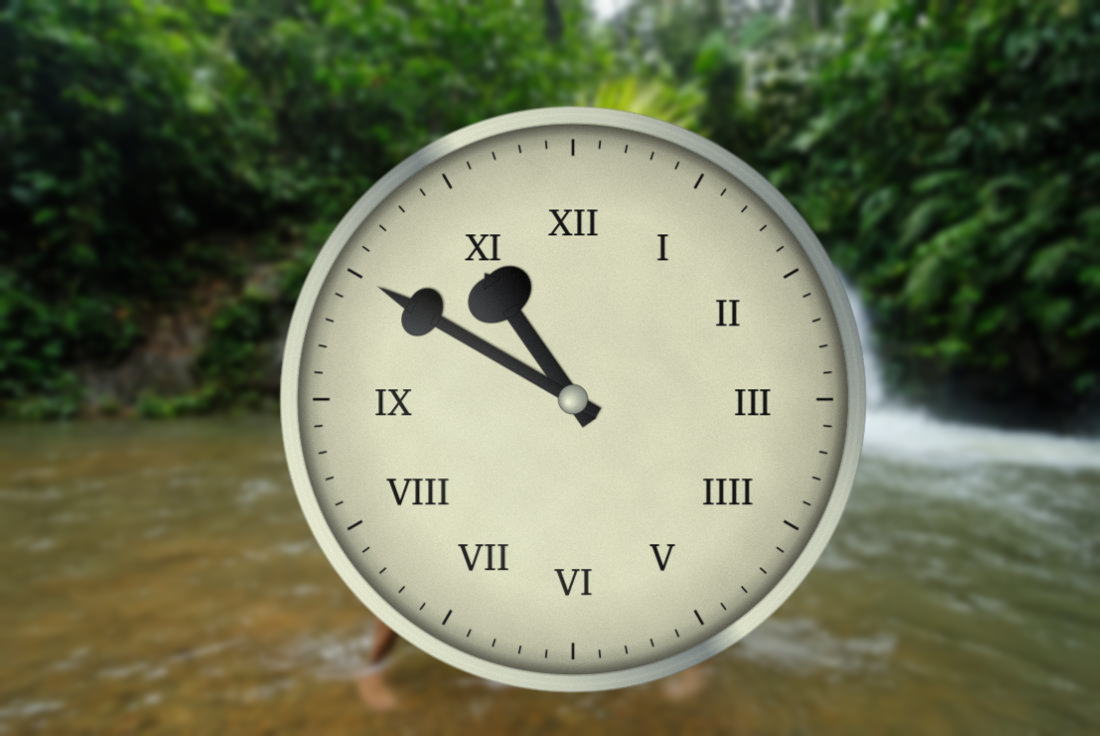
10:50
